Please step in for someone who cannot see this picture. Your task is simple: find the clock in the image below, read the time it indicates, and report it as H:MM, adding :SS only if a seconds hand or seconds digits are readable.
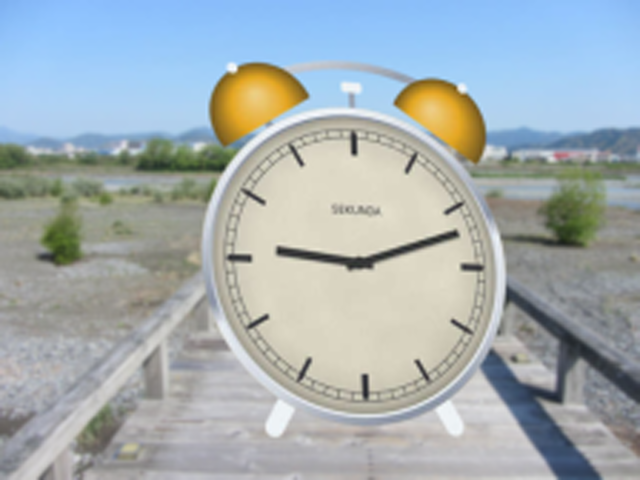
9:12
